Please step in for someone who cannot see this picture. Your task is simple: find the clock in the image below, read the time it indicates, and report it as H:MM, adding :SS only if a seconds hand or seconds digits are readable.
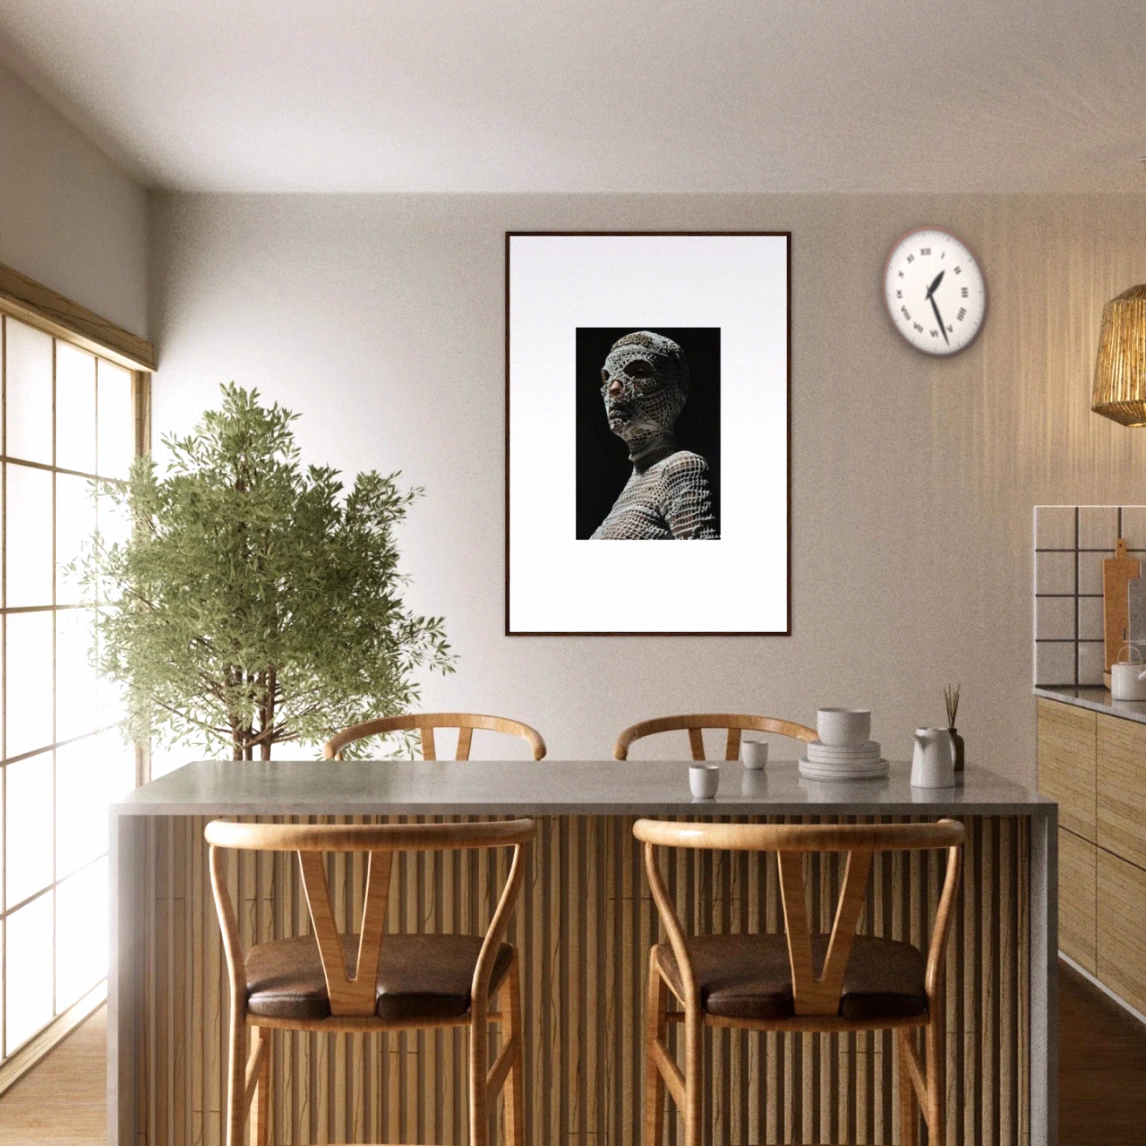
1:27
